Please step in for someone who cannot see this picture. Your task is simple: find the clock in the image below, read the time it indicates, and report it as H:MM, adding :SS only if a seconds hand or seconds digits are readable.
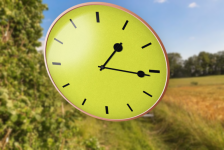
1:16
